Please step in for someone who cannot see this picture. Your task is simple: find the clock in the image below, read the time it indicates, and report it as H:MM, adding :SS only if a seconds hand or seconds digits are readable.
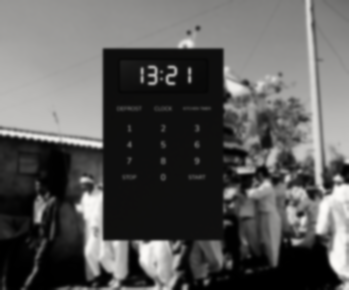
13:21
